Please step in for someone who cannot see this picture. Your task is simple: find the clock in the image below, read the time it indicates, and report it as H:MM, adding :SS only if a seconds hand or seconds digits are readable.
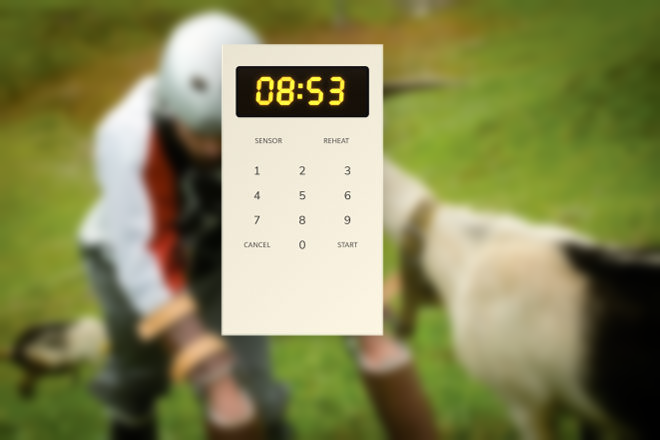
8:53
